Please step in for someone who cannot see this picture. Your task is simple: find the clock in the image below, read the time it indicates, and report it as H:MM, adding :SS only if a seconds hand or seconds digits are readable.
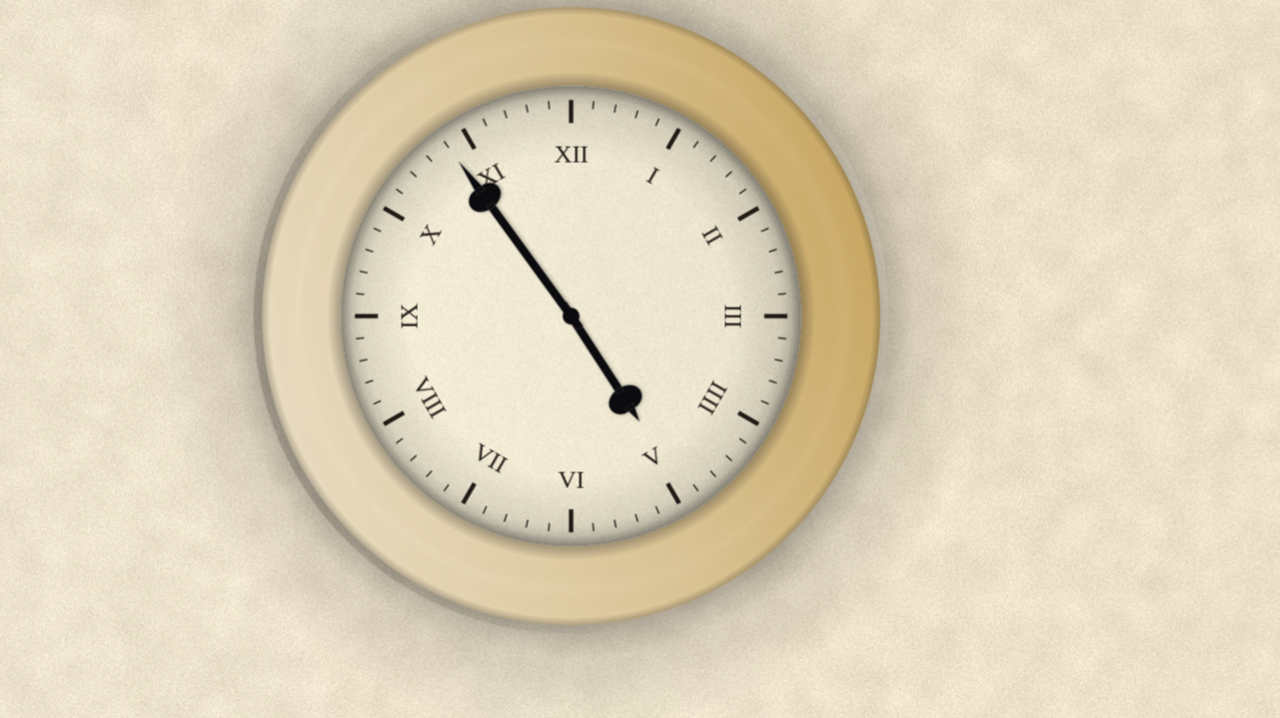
4:54
